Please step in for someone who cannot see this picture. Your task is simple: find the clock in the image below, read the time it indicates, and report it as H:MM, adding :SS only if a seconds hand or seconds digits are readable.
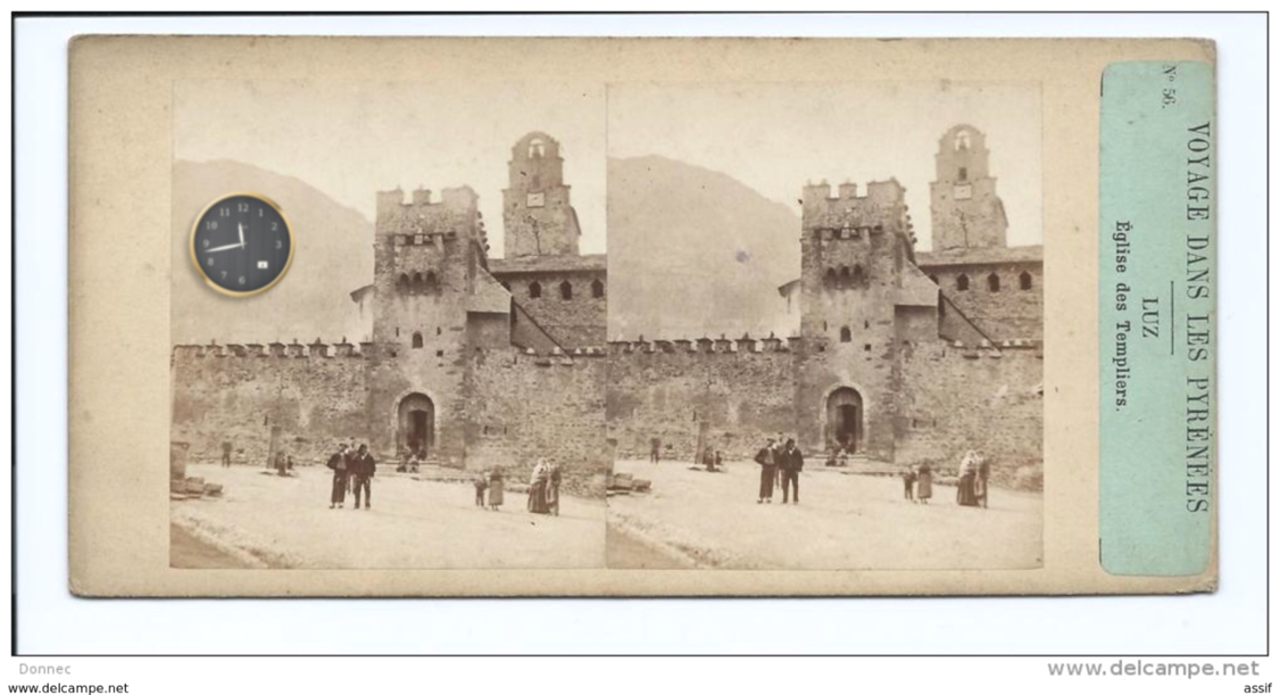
11:43
